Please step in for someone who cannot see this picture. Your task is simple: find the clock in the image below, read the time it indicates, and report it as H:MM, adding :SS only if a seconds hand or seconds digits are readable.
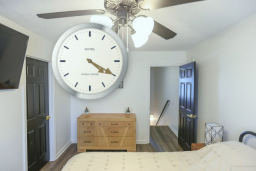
4:20
